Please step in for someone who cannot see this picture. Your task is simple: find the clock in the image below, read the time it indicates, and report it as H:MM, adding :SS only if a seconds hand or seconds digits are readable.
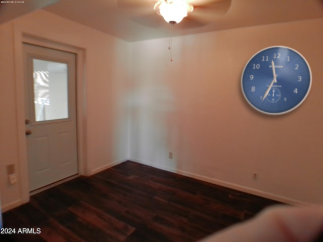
11:34
